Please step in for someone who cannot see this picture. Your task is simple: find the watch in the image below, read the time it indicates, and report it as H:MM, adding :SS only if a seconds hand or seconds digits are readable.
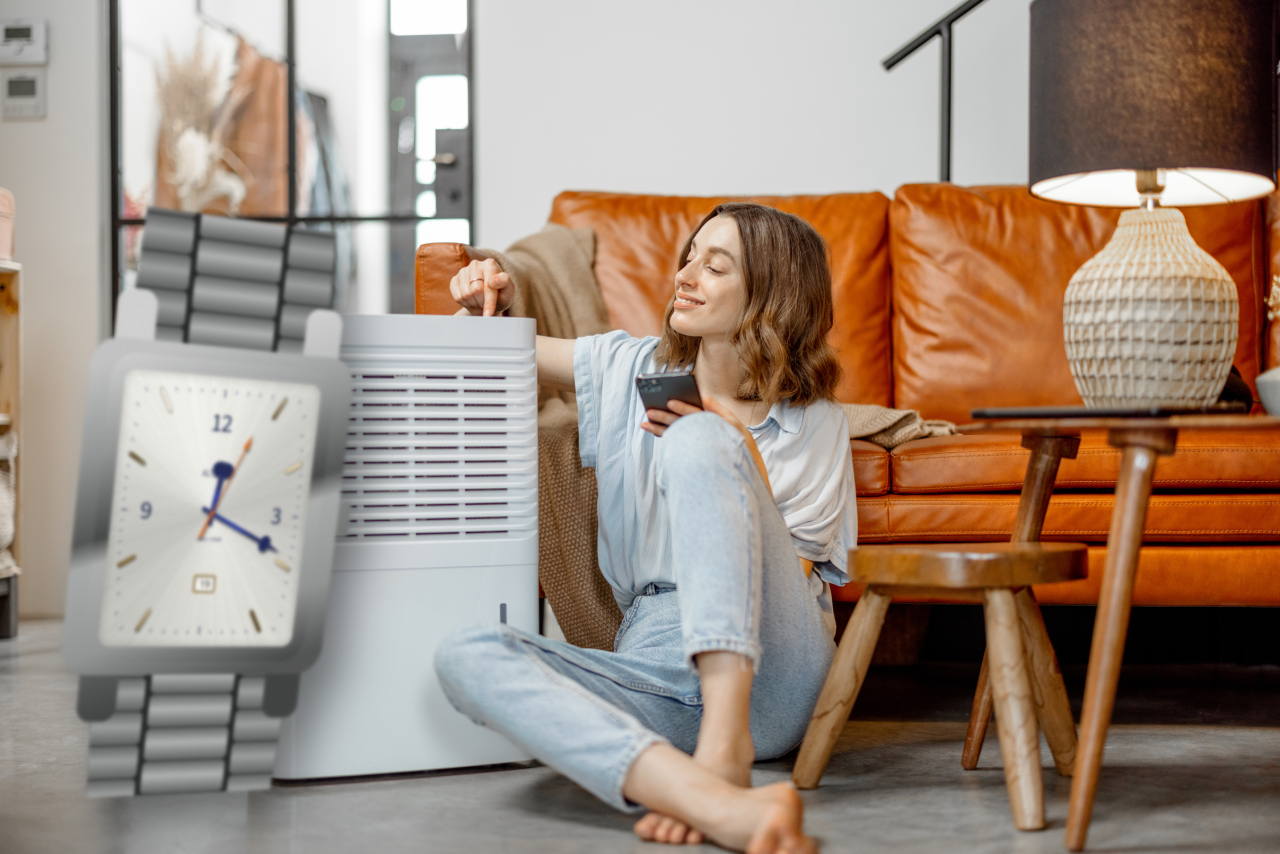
12:19:04
